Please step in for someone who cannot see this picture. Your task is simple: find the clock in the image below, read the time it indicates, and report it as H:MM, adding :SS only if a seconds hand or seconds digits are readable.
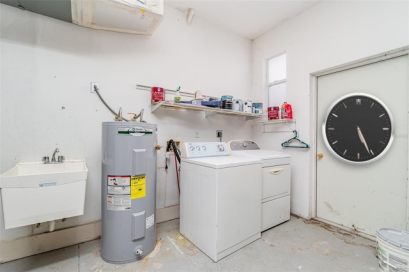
5:26
